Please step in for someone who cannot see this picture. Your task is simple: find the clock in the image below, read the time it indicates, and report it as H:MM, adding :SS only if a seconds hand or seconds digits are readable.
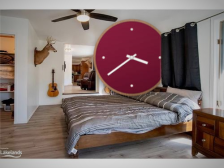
3:39
